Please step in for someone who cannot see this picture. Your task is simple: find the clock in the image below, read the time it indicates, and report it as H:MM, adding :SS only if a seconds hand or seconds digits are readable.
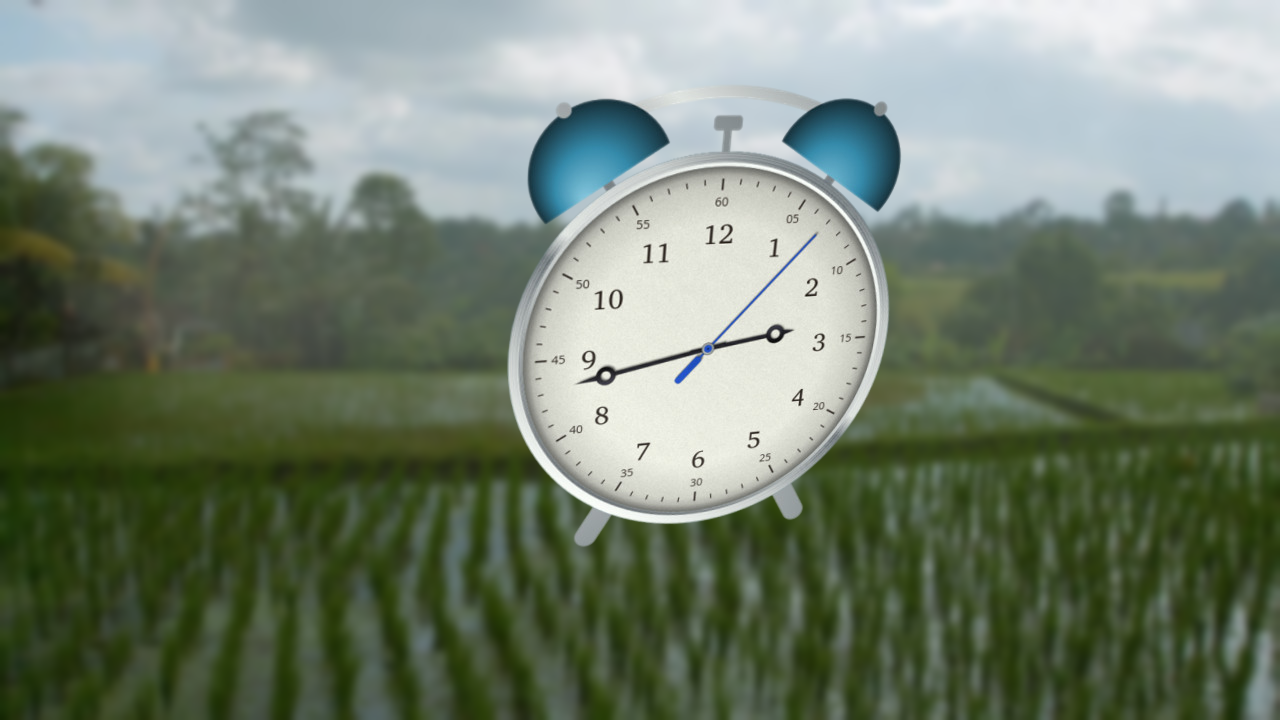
2:43:07
